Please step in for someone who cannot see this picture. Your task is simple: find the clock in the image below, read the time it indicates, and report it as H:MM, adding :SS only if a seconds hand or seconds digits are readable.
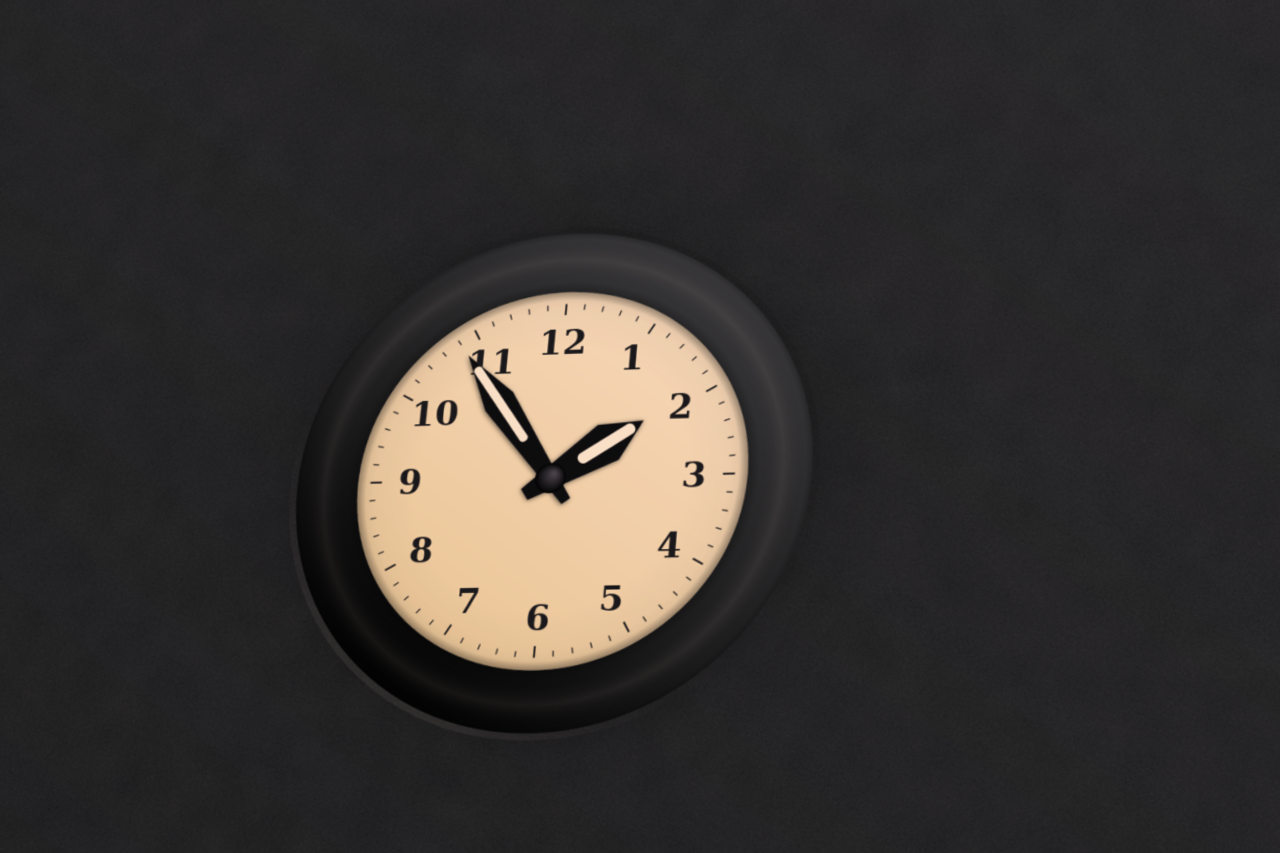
1:54
